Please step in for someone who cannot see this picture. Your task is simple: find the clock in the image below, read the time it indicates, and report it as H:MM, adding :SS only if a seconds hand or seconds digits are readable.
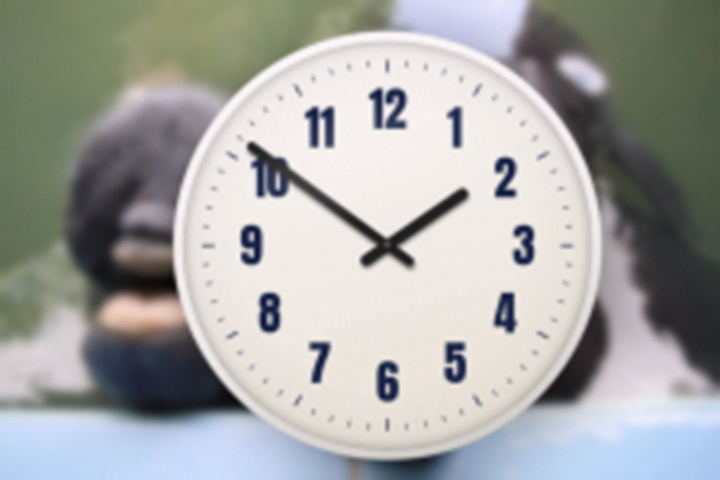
1:51
